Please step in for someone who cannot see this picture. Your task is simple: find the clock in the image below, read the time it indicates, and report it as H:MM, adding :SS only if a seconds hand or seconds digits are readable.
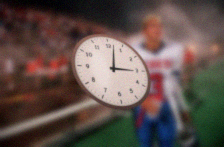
3:02
